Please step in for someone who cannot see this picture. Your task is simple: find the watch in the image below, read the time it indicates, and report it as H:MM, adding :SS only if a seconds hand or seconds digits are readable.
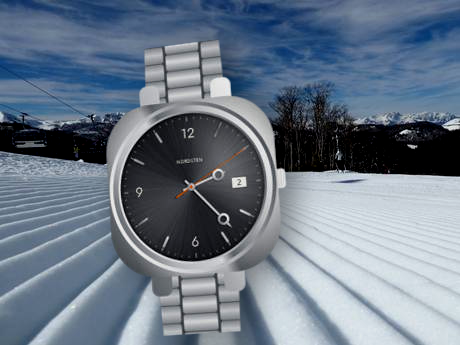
2:23:10
